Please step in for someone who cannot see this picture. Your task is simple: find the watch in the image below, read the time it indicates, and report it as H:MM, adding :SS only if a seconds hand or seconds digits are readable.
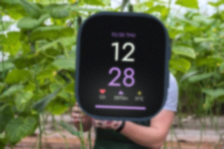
12:28
